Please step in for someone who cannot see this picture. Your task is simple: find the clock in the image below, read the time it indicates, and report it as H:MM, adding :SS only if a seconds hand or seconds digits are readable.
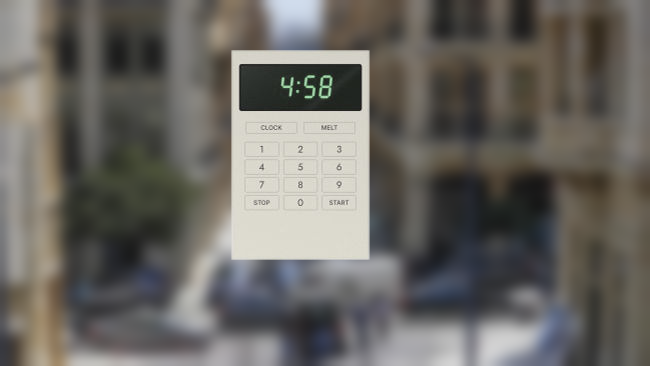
4:58
